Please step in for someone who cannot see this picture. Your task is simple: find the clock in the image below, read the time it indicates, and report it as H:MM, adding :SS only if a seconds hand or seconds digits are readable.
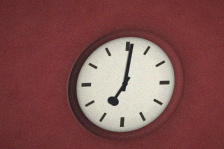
7:01
